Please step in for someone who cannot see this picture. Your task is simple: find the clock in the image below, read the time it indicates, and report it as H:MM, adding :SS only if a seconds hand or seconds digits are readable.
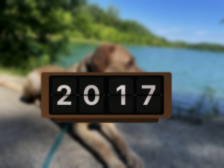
20:17
